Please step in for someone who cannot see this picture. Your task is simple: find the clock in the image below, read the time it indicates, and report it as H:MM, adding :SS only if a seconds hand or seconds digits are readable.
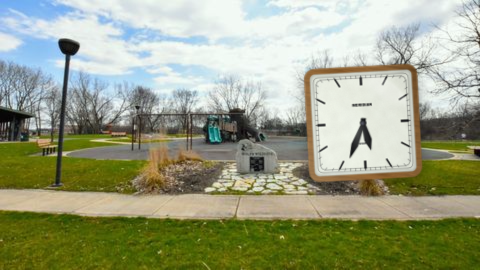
5:34
